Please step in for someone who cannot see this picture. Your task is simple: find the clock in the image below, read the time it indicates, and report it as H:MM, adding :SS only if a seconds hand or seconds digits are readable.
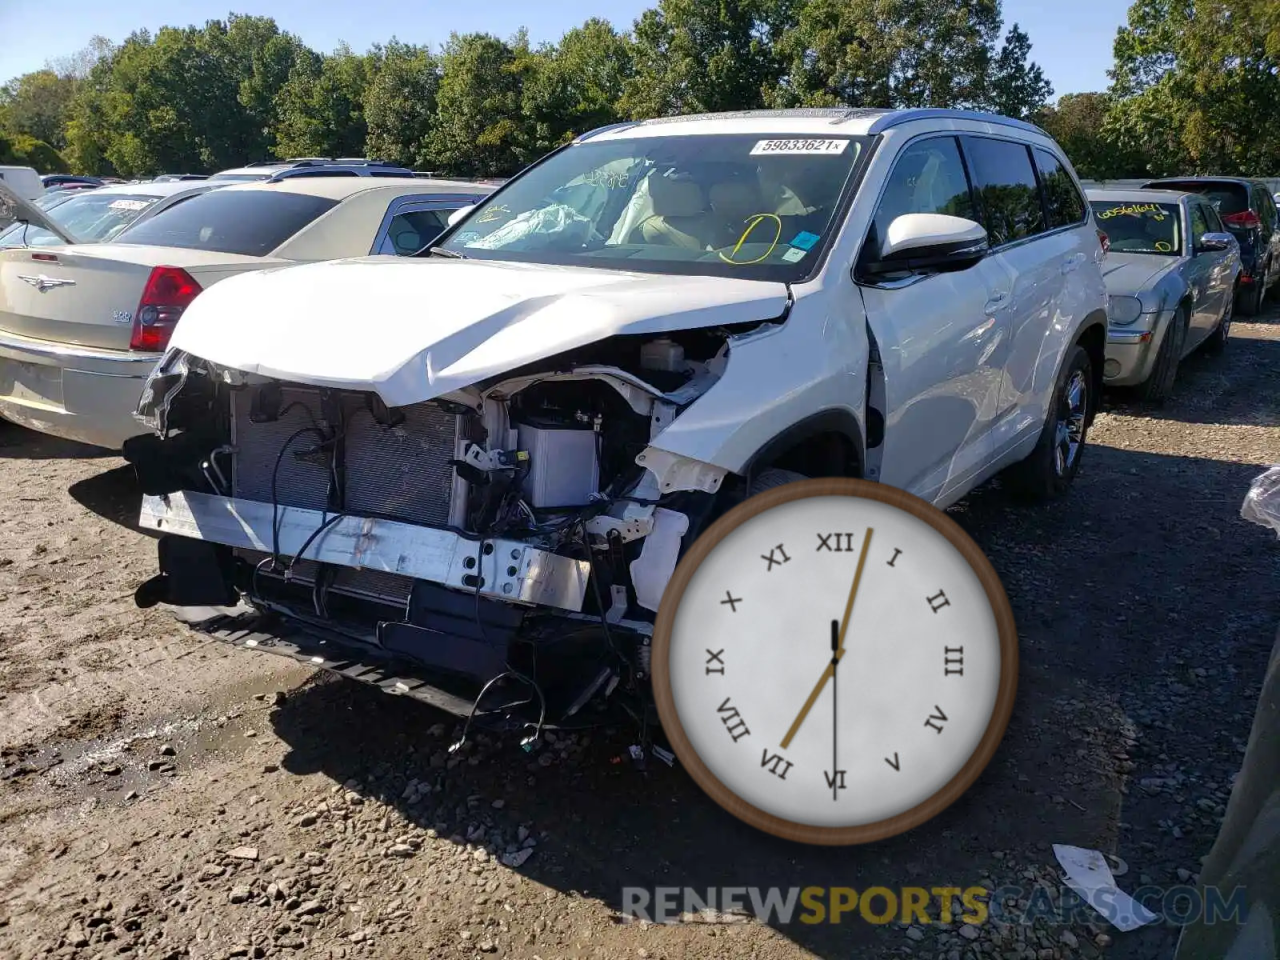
7:02:30
